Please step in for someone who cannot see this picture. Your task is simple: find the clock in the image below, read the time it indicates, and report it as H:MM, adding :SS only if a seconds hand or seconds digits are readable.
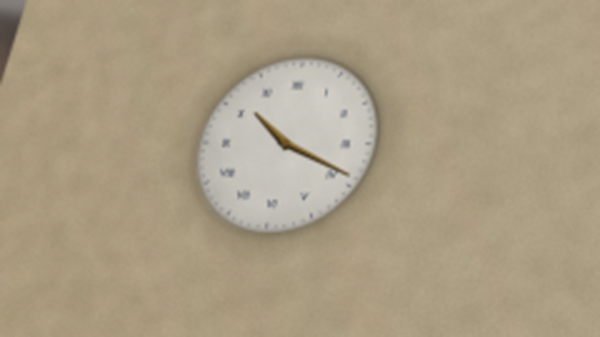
10:19
